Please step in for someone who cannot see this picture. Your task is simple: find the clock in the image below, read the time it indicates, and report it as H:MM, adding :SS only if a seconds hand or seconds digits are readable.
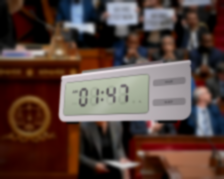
1:47
